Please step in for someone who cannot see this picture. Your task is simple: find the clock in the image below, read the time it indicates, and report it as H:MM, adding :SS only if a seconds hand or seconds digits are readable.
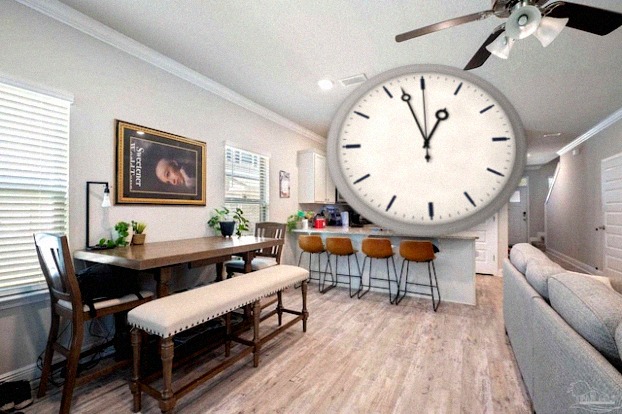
12:57:00
